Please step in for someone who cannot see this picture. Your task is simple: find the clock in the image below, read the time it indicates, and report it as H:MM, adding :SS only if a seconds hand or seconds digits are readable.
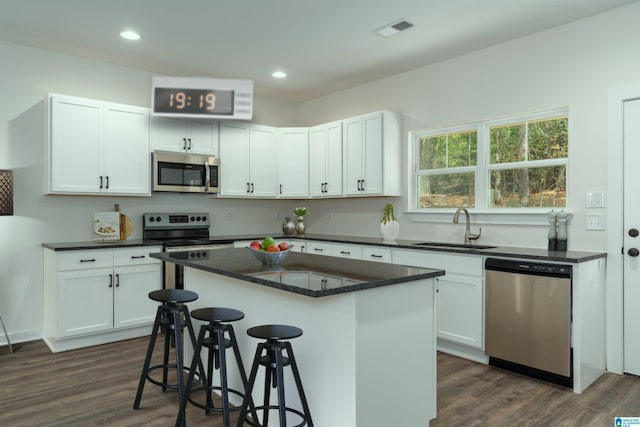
19:19
